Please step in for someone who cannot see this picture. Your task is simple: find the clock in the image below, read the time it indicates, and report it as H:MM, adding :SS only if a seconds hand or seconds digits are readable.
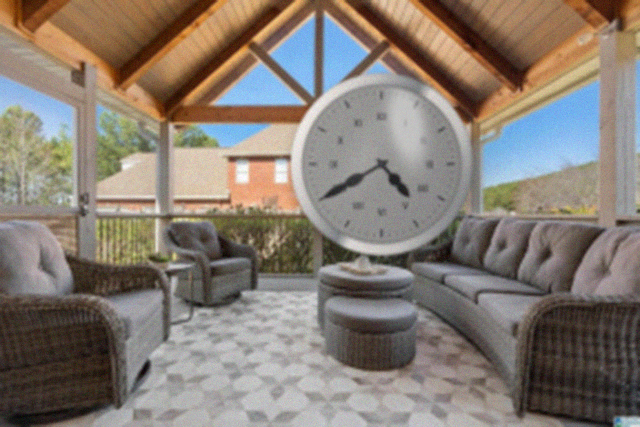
4:40
